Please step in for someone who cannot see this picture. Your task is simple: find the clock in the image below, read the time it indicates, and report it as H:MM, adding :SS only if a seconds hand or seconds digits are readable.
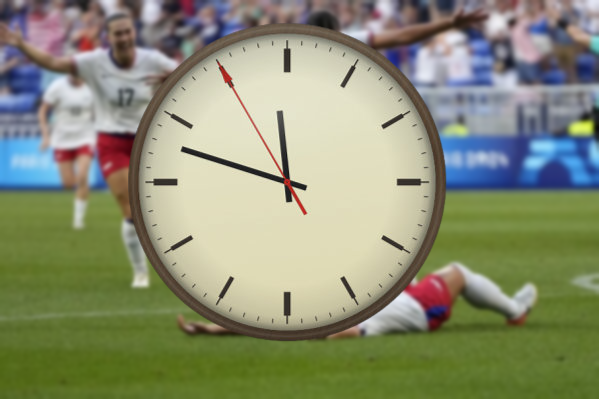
11:47:55
